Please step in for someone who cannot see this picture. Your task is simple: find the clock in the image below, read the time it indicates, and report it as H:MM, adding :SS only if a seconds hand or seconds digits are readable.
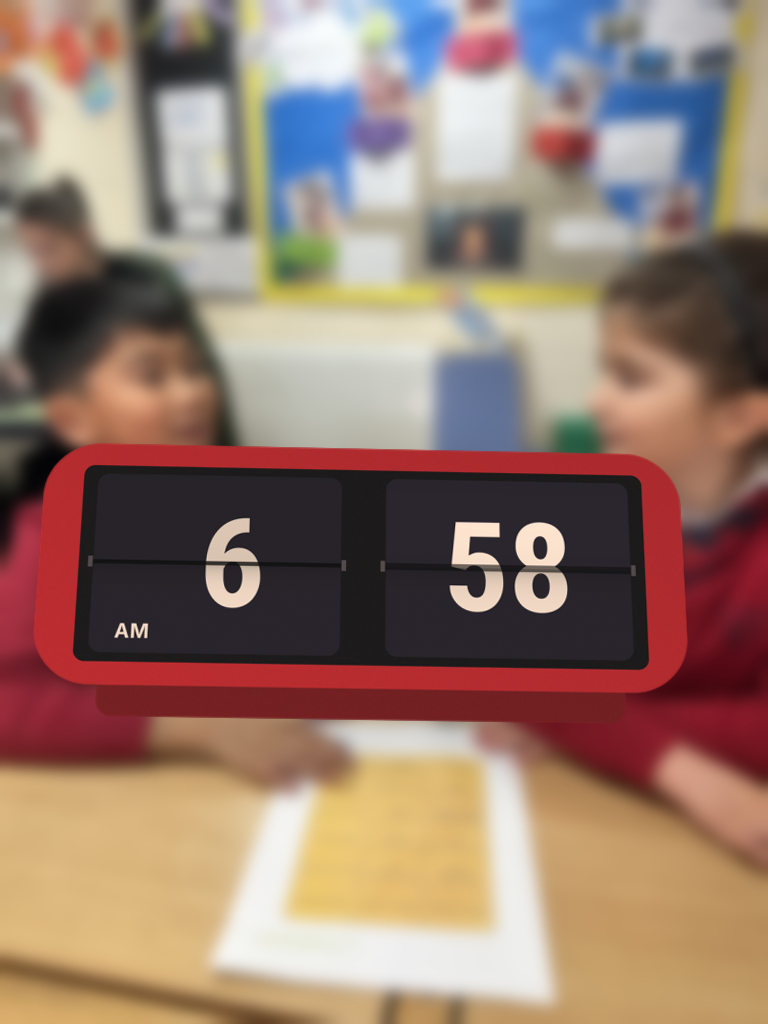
6:58
